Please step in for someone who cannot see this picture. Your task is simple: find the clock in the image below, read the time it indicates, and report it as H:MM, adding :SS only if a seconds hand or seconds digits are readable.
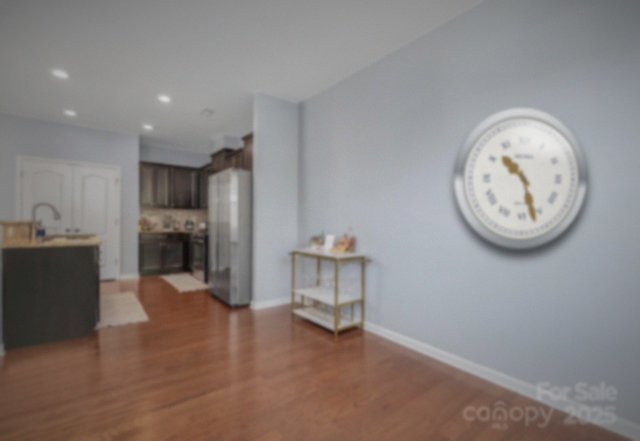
10:27
